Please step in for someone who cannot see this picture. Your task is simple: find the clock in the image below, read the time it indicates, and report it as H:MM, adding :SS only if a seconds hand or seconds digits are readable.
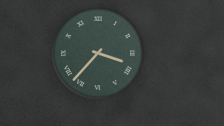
3:37
